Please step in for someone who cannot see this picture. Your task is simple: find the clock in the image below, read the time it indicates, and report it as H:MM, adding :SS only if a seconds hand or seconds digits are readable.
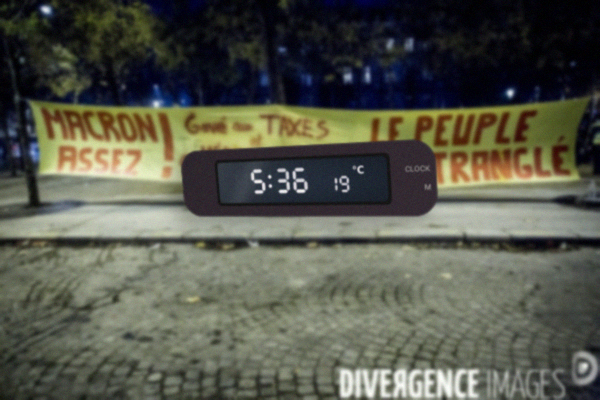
5:36
